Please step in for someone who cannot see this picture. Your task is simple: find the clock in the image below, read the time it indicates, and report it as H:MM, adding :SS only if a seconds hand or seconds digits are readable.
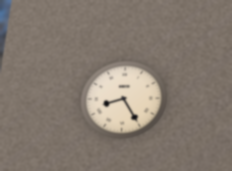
8:25
